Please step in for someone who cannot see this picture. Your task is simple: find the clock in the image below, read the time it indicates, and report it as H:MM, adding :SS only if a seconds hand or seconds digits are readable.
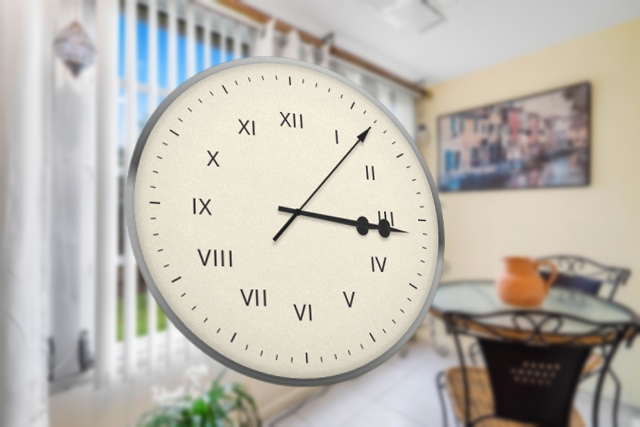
3:16:07
